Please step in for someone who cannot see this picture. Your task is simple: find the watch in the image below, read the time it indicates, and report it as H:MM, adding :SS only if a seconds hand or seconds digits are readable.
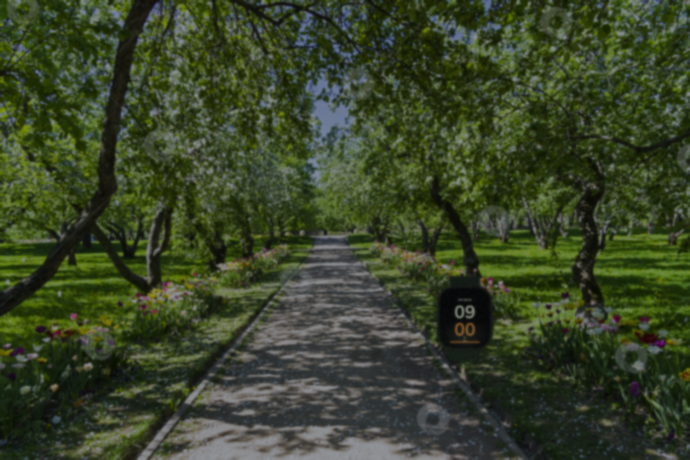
9:00
